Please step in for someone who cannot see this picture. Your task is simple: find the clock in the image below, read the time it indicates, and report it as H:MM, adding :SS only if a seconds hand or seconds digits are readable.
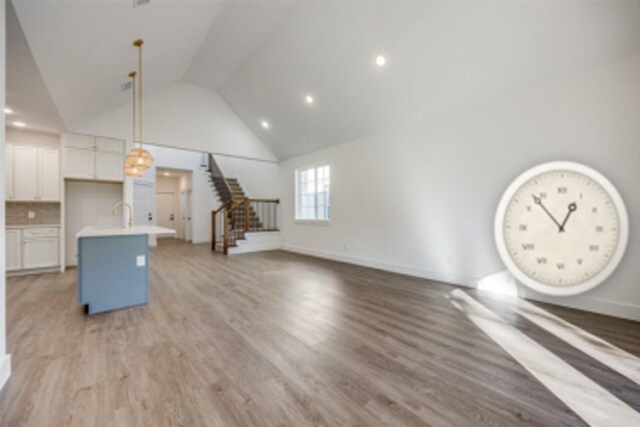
12:53
